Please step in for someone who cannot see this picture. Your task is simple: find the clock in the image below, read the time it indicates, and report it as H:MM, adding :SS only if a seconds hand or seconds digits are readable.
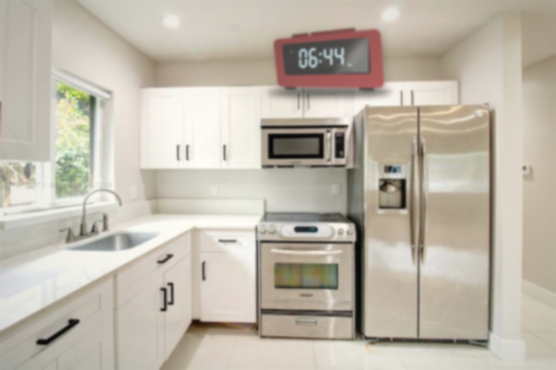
6:44
